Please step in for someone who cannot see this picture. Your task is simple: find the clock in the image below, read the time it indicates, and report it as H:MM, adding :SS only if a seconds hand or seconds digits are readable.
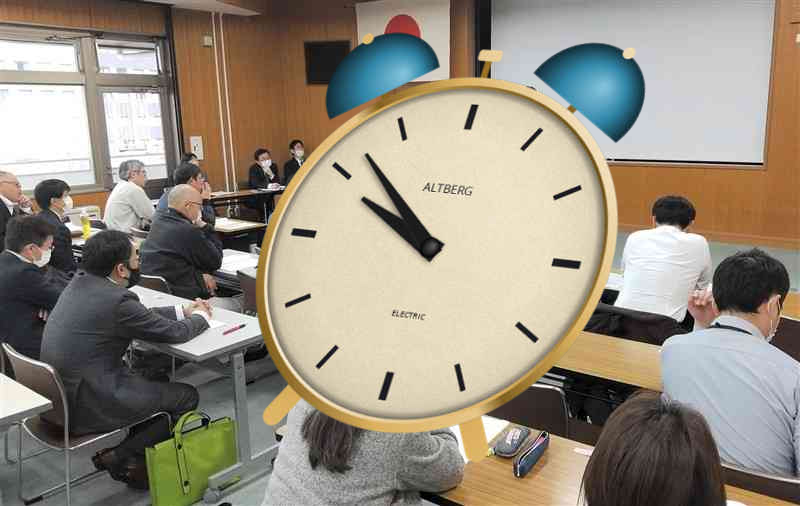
9:52
